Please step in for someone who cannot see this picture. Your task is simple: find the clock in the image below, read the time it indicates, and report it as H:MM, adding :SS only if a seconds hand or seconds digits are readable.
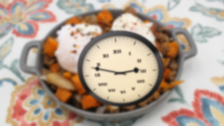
2:48
